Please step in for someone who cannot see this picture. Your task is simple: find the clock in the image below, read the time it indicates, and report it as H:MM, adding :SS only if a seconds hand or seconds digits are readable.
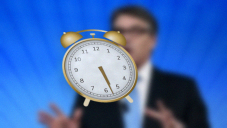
5:28
